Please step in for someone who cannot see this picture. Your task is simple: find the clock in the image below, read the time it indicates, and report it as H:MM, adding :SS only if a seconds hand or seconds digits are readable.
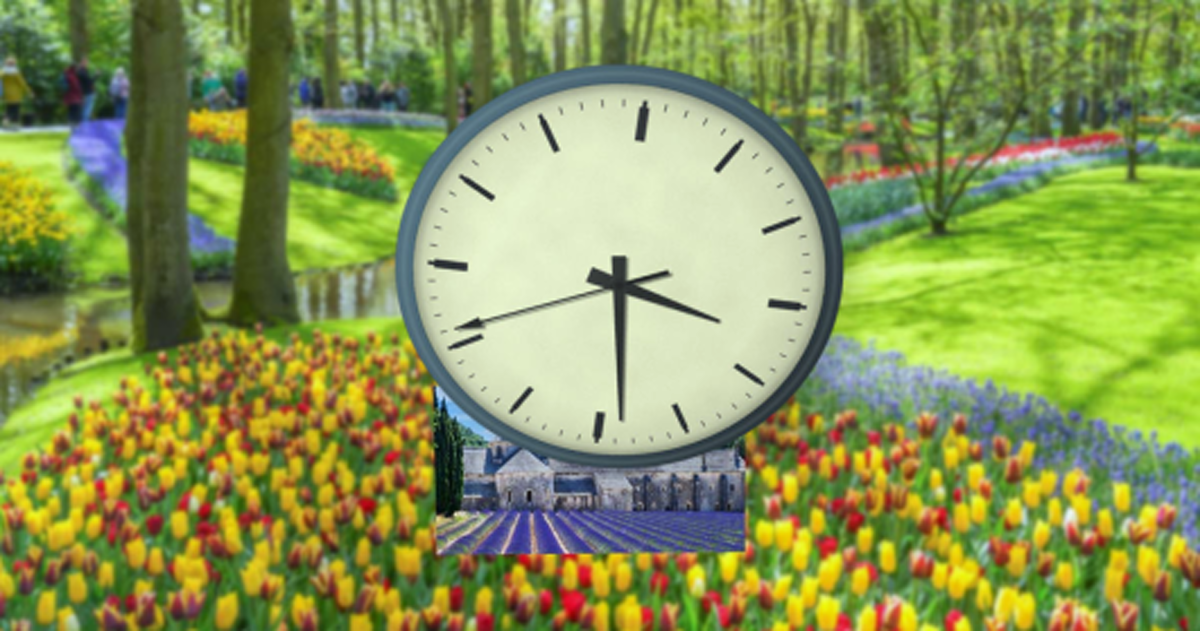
3:28:41
